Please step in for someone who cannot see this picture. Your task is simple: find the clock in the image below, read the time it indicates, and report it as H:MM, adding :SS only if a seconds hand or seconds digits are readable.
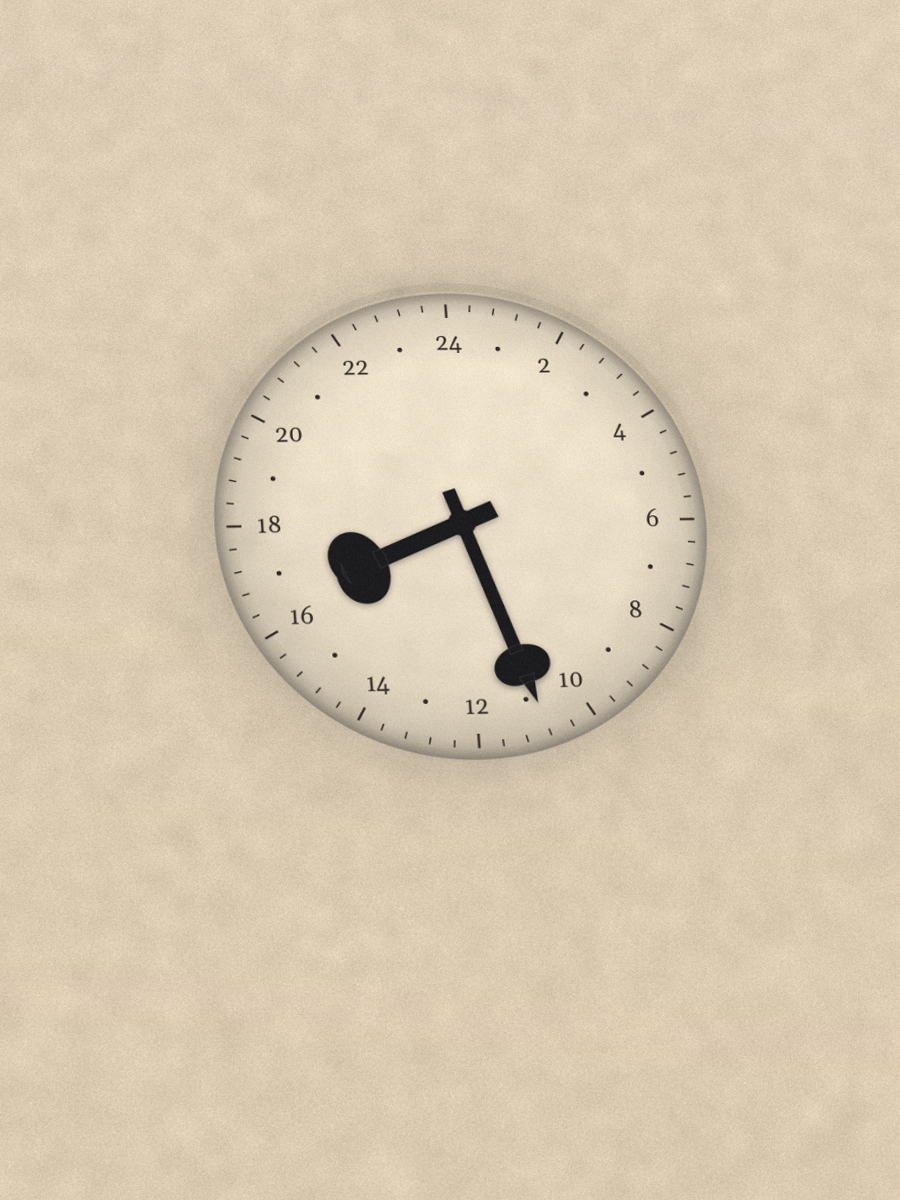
16:27
